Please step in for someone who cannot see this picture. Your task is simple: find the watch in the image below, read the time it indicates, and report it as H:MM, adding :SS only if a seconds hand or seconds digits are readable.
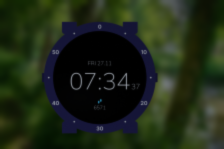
7:34
